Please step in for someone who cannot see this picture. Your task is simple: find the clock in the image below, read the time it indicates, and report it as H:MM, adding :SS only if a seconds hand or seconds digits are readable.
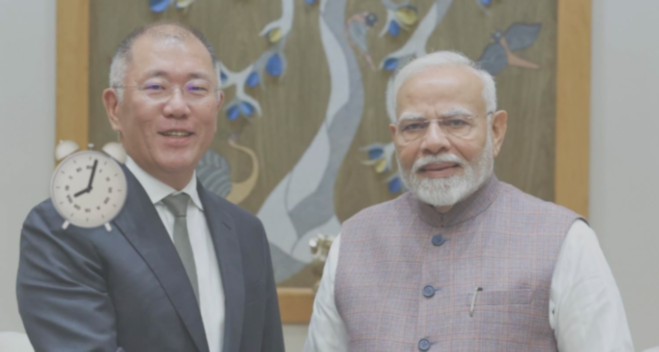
8:02
